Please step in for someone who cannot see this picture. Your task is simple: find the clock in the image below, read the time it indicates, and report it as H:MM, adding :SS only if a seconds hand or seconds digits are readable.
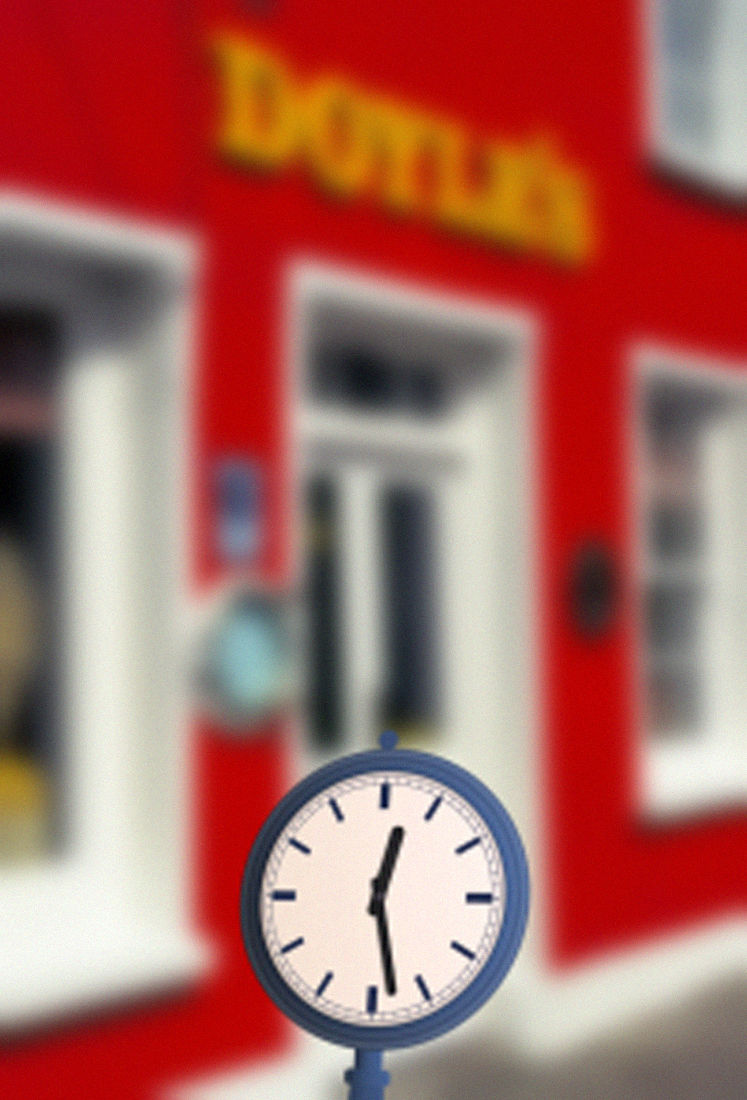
12:28
